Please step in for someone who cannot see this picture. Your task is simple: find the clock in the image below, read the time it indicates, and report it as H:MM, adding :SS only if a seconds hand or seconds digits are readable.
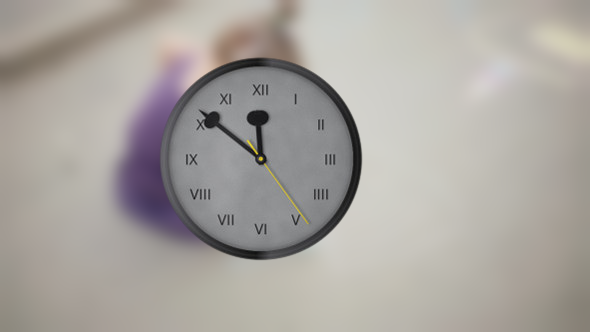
11:51:24
